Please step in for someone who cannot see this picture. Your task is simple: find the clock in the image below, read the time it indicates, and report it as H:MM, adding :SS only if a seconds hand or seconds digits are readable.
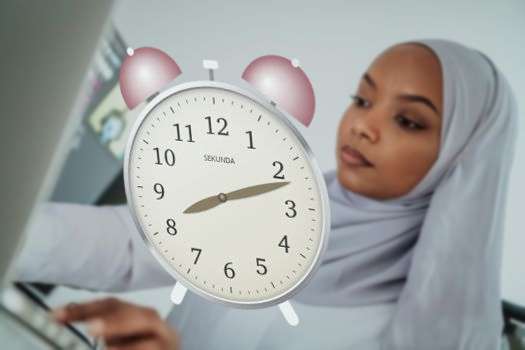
8:12
